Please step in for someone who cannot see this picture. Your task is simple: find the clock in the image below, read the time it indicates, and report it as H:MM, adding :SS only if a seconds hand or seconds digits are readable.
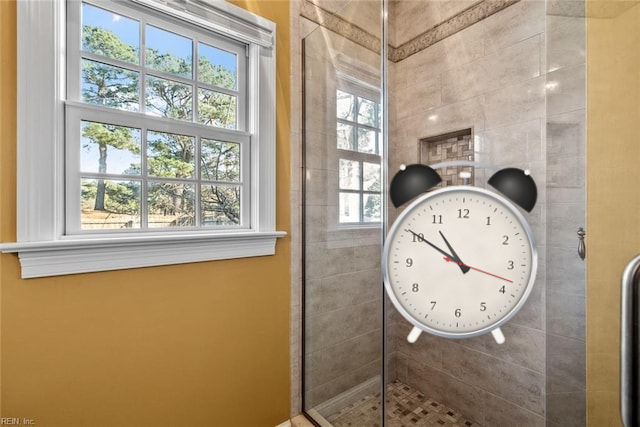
10:50:18
